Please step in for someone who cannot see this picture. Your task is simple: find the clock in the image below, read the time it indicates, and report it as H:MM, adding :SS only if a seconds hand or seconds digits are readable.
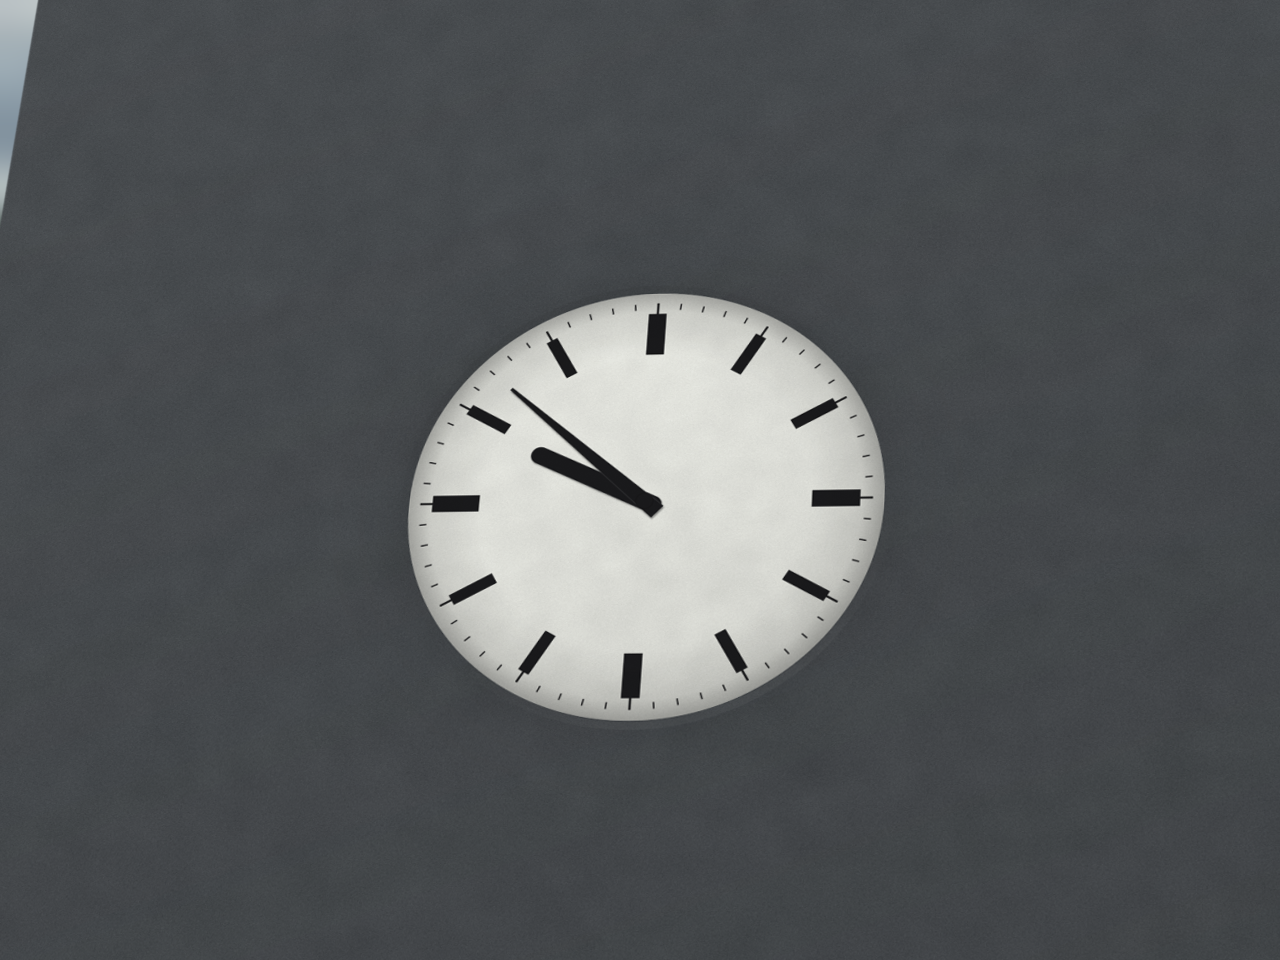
9:52
